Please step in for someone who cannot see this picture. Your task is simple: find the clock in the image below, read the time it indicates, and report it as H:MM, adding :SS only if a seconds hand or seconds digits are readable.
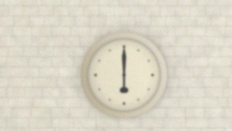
6:00
